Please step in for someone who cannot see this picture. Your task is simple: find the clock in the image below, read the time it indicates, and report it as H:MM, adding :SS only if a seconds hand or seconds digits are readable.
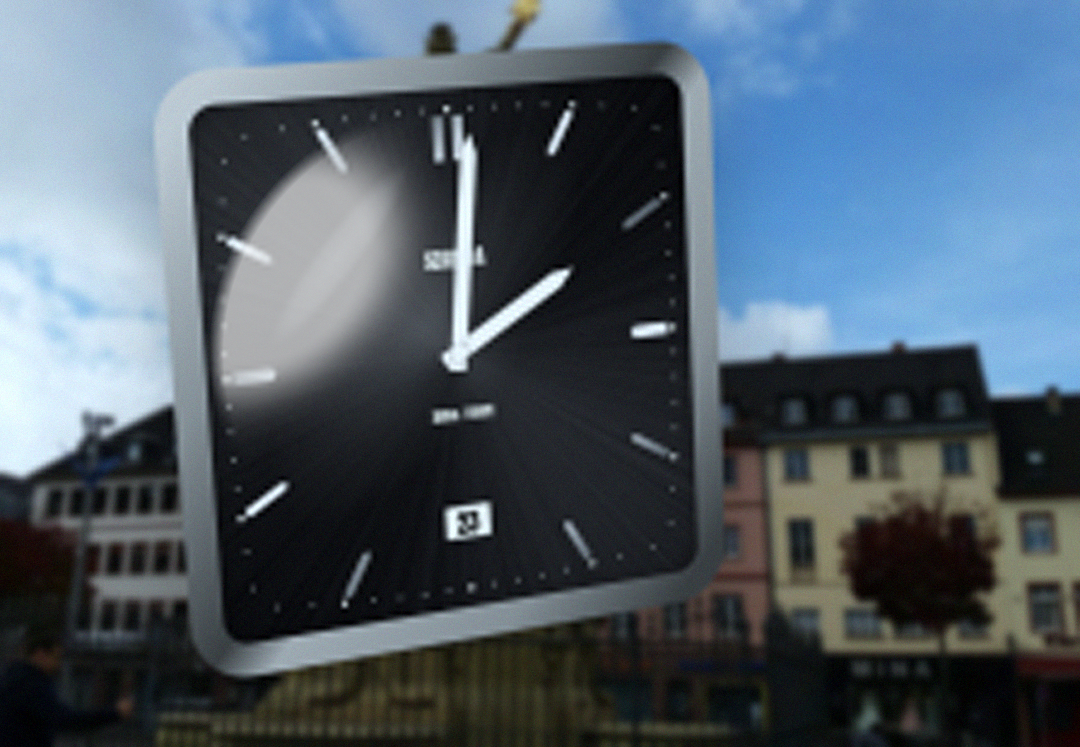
2:01
